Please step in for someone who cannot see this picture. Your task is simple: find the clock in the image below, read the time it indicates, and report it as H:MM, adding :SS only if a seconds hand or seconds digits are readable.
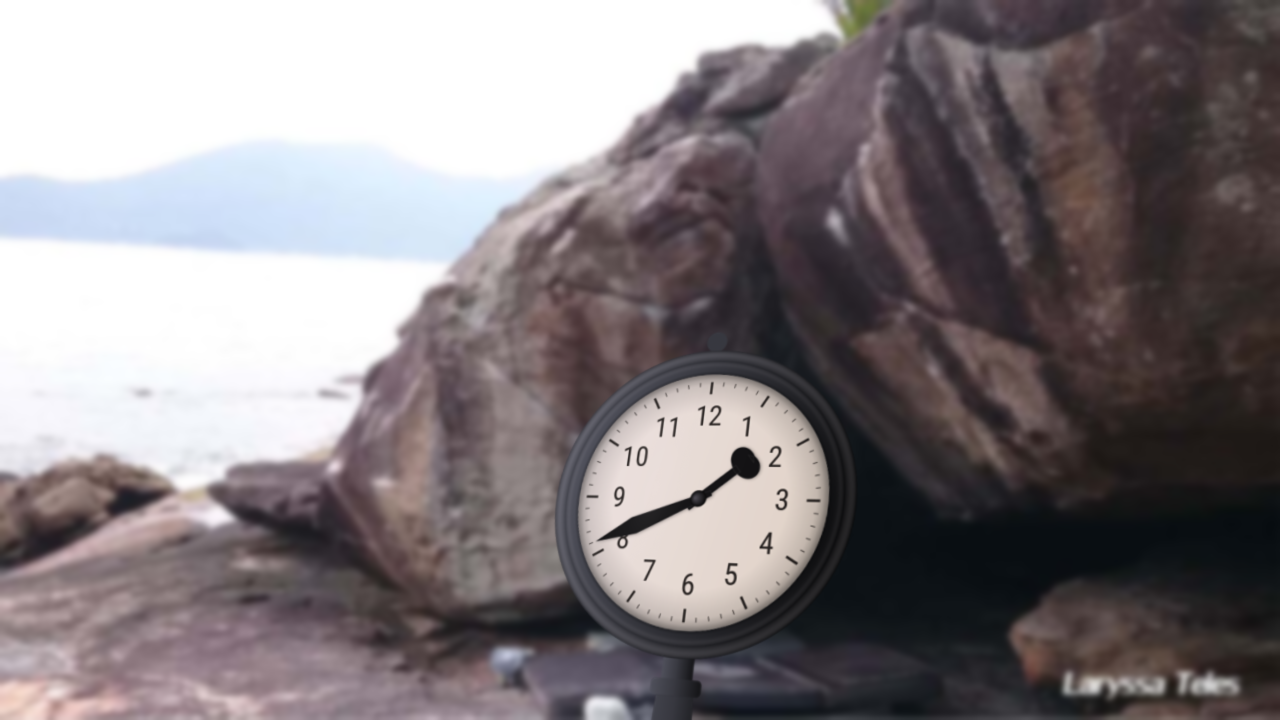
1:41
